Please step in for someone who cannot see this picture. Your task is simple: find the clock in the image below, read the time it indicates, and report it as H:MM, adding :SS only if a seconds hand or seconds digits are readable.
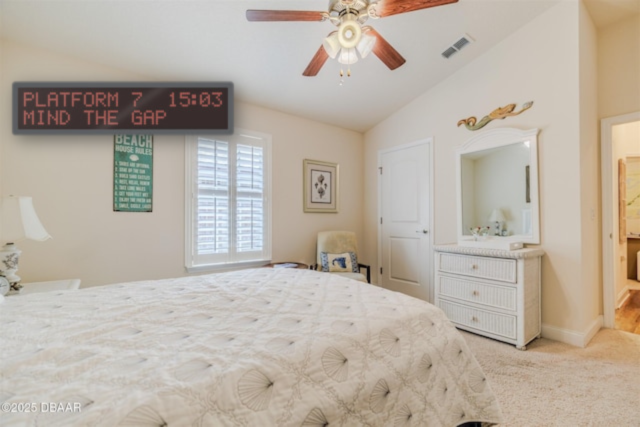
15:03
